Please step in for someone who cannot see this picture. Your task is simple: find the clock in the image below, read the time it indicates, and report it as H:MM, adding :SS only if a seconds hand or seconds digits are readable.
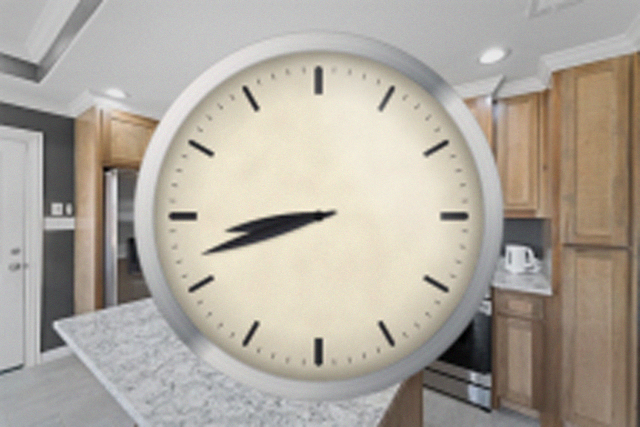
8:42
